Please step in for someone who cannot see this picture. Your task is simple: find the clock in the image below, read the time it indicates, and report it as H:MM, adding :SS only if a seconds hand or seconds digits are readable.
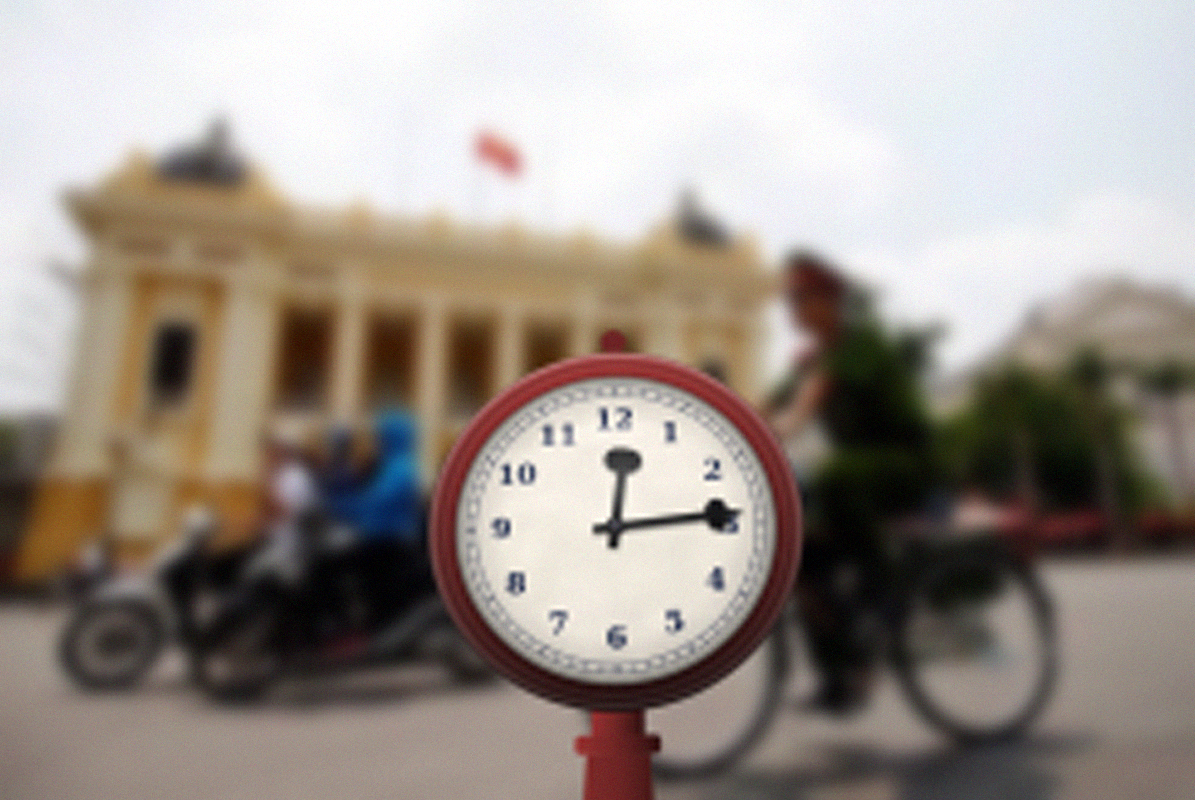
12:14
